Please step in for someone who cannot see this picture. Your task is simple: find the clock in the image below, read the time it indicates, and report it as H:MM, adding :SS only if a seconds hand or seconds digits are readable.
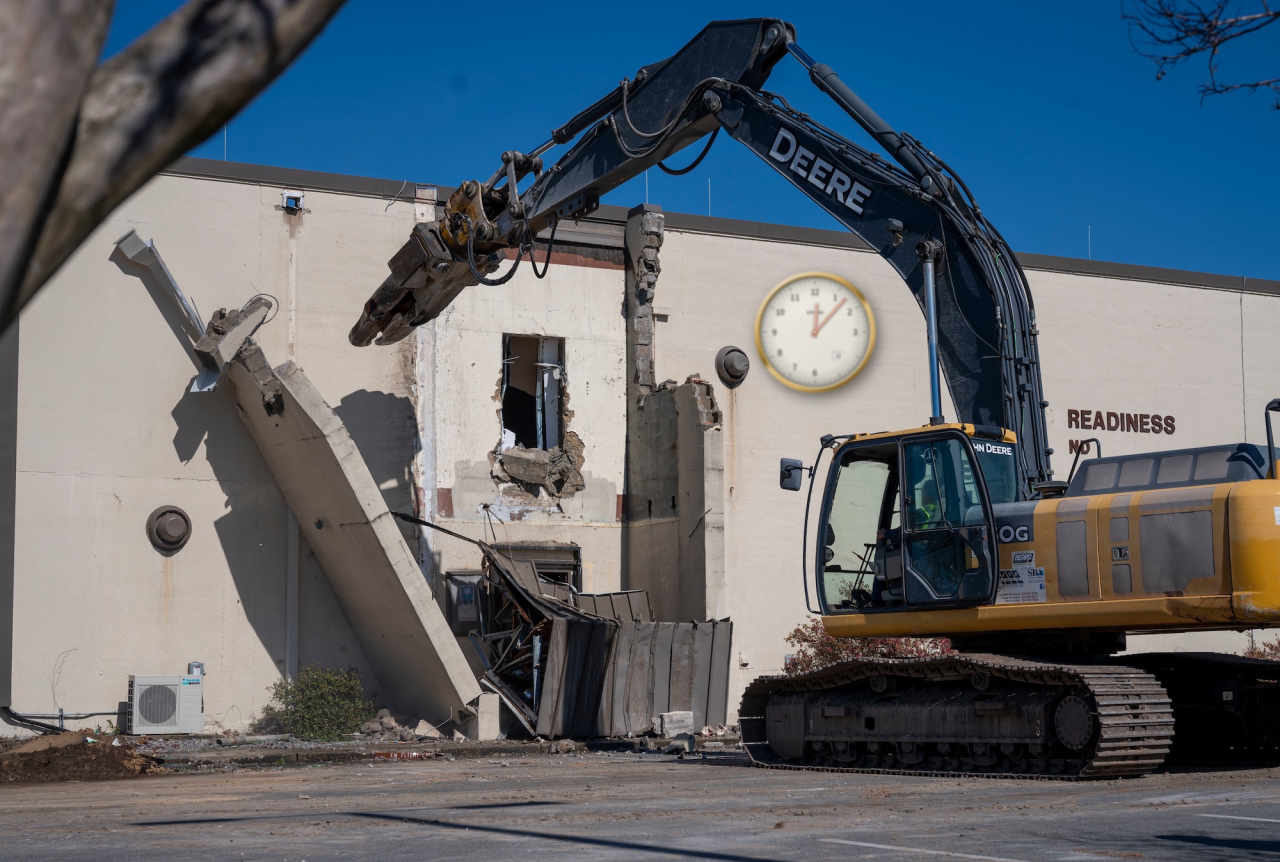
12:07
